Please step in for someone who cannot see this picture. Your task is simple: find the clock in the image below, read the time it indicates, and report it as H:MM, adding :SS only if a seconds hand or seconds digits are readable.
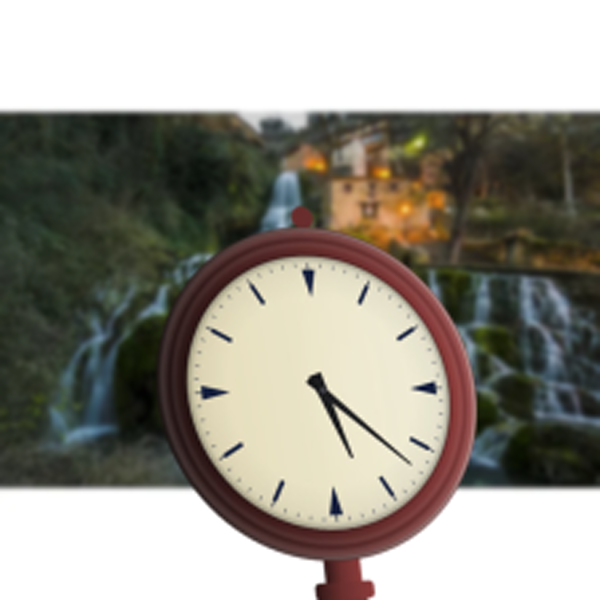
5:22
